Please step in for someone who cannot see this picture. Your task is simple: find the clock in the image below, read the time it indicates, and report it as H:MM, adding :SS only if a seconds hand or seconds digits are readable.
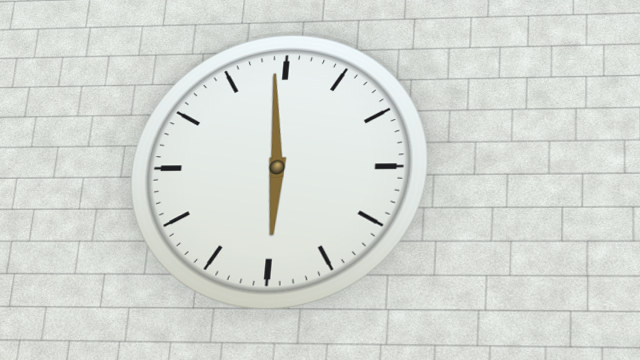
5:59
